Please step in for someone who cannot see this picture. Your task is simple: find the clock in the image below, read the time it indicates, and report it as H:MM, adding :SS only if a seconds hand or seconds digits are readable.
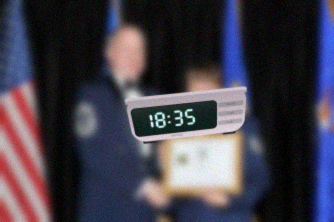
18:35
